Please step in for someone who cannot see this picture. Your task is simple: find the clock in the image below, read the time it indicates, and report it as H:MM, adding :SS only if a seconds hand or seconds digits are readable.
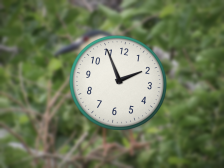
1:55
